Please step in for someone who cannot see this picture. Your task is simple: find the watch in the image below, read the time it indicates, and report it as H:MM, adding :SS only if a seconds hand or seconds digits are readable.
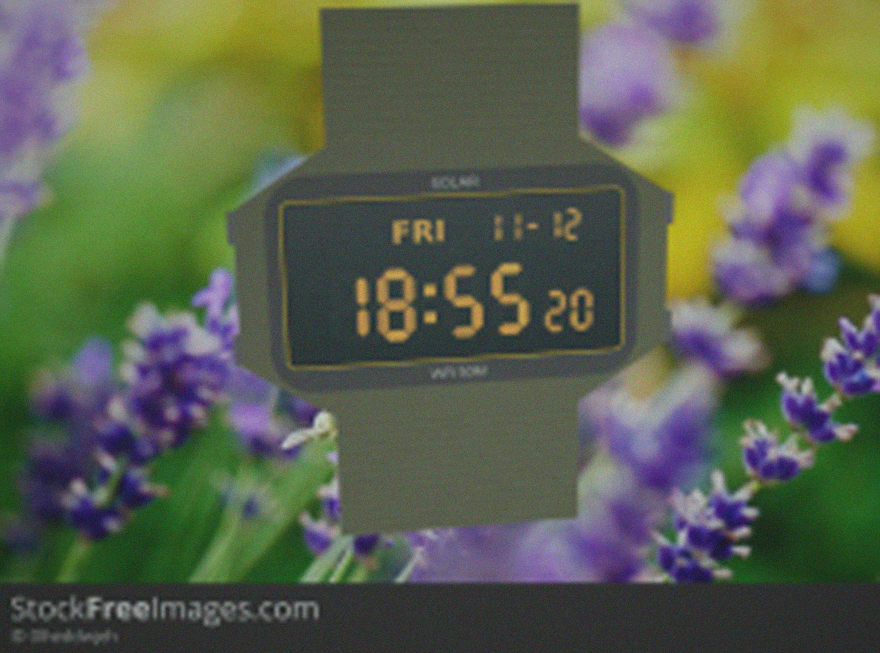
18:55:20
